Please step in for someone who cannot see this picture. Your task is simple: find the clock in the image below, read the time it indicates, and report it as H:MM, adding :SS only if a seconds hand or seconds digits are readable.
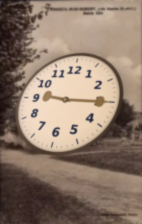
9:15
